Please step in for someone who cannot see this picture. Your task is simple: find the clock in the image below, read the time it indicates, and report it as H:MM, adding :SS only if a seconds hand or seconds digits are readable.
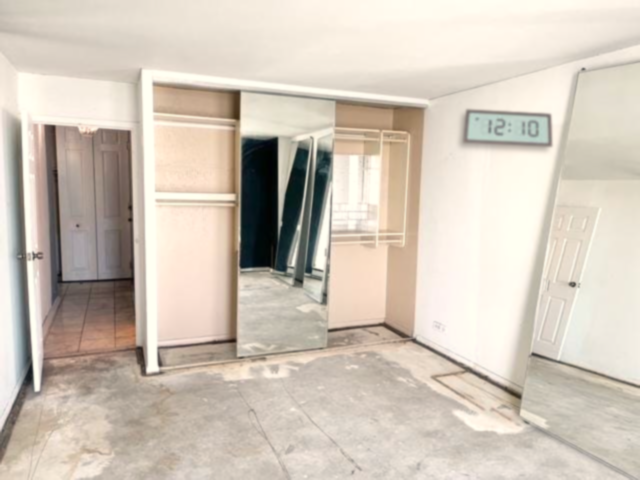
12:10
